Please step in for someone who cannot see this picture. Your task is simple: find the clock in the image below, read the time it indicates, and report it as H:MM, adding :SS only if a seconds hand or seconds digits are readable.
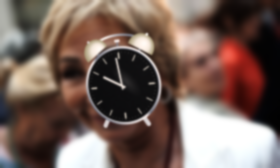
9:59
